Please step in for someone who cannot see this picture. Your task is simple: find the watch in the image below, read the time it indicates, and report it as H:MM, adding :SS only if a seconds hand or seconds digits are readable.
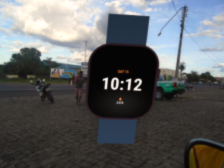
10:12
